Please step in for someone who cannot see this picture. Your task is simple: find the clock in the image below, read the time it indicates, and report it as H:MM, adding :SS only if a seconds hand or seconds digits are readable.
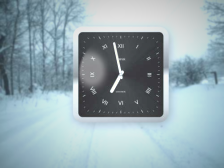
6:58
